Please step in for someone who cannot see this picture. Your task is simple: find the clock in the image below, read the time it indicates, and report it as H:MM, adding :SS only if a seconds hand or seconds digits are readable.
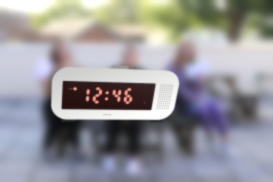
12:46
